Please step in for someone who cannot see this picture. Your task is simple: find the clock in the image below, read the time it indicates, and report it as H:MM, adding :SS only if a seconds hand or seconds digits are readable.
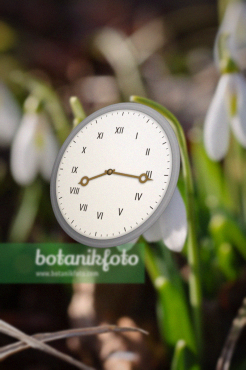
8:16
